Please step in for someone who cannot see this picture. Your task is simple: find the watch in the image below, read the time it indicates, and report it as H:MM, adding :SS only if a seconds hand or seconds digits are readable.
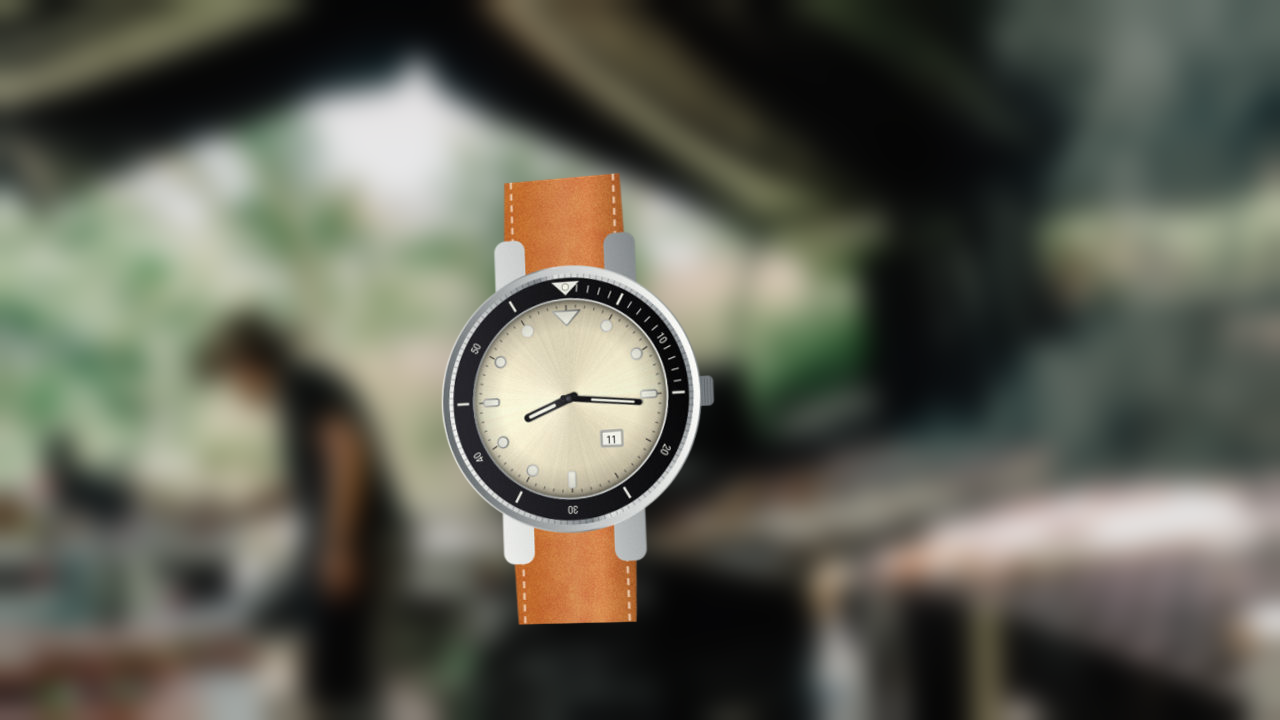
8:16
